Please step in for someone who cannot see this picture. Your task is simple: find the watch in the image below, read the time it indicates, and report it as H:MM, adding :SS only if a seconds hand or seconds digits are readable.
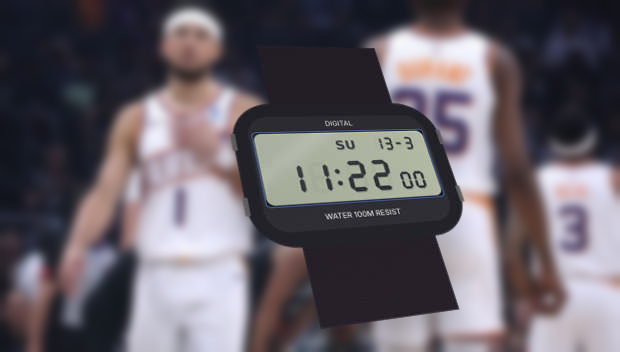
11:22:00
